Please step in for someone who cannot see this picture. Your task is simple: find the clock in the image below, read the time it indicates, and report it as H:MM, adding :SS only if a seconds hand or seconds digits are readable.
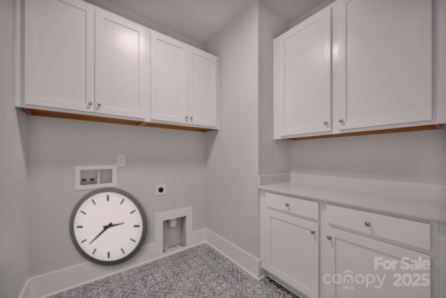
2:38
